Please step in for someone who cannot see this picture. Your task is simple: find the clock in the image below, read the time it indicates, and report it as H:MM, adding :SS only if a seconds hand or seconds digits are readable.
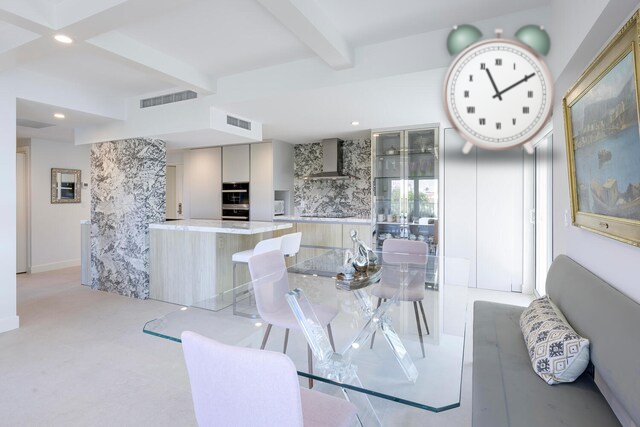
11:10
